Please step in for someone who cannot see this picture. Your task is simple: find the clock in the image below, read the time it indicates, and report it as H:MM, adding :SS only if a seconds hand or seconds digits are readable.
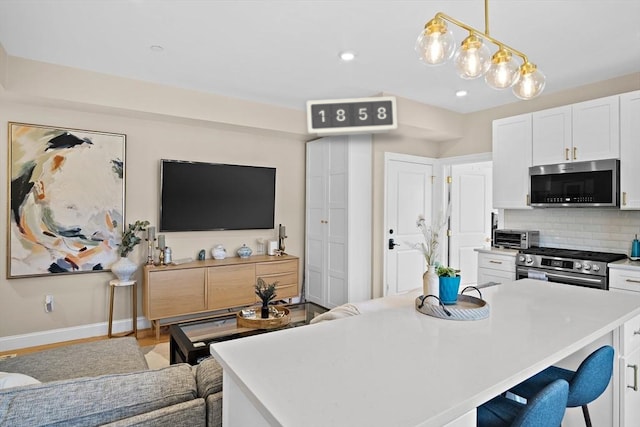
18:58
